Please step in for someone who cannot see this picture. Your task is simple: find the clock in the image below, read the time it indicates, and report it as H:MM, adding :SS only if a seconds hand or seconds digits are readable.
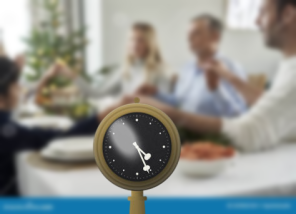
4:26
